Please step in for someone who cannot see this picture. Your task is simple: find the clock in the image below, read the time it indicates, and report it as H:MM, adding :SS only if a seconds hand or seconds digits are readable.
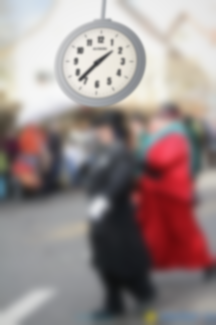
1:37
